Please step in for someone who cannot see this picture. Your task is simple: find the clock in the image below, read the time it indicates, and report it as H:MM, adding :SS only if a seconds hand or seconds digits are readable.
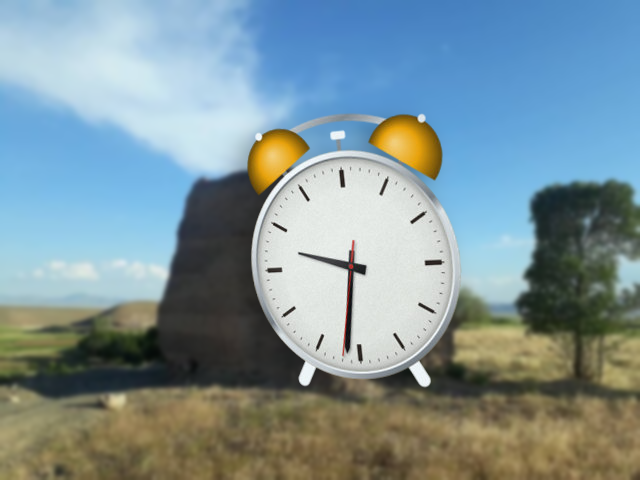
9:31:32
